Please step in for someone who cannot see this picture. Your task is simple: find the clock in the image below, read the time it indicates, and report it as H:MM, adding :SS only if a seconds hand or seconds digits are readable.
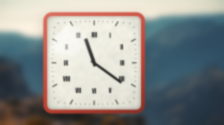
11:21
